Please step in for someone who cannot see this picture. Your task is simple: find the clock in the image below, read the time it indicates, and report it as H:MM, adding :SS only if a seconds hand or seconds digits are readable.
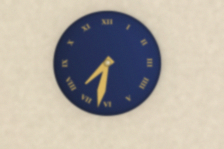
7:32
